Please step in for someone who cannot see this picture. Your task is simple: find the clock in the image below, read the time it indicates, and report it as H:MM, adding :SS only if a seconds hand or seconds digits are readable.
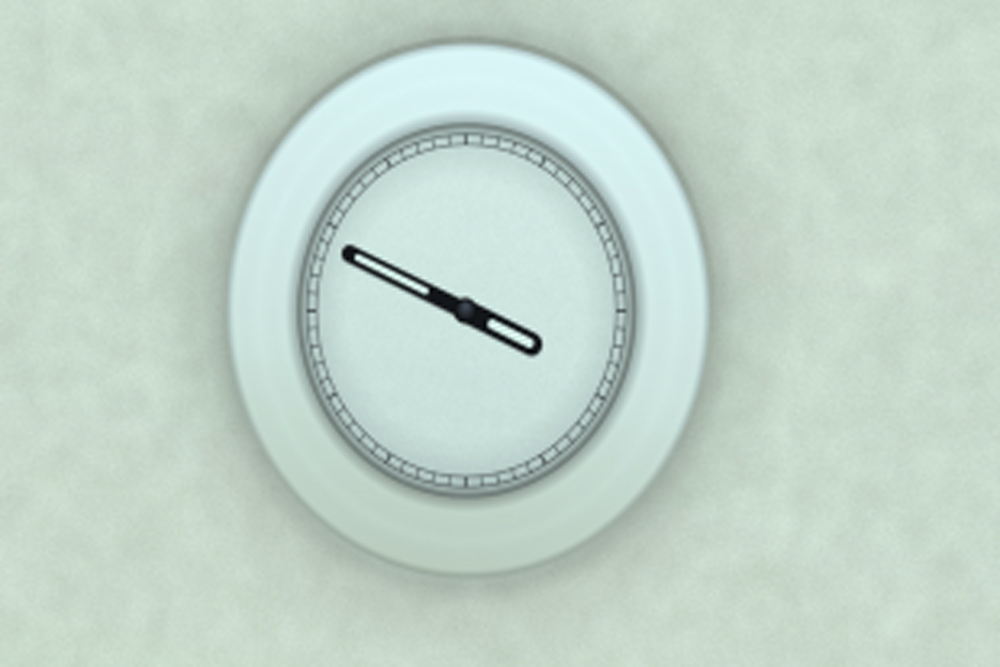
3:49
